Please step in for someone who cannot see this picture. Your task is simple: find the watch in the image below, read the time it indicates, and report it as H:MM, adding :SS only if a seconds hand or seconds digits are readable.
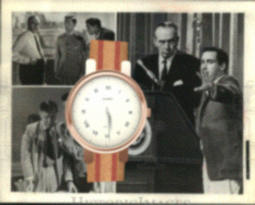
5:29
